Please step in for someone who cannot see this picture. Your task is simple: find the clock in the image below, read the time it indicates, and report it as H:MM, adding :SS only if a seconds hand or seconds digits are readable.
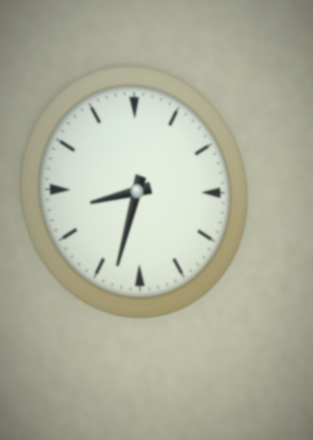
8:33
